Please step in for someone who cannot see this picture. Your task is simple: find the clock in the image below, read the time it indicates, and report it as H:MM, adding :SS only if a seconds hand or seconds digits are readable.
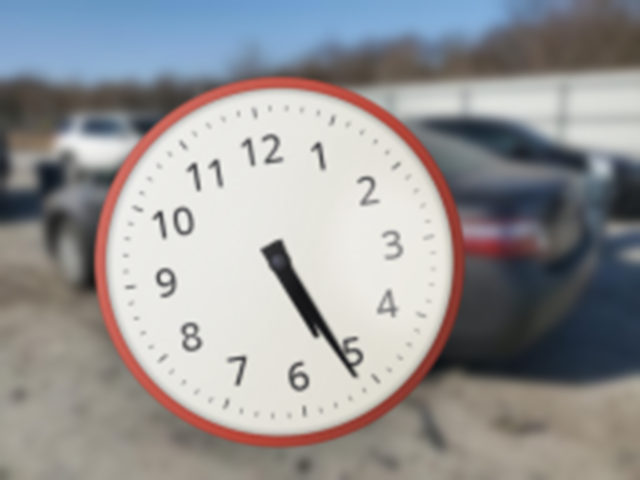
5:26
